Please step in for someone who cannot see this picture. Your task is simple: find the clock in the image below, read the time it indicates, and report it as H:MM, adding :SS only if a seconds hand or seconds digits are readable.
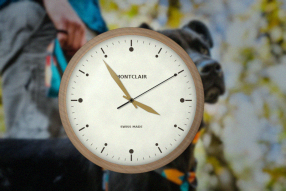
3:54:10
